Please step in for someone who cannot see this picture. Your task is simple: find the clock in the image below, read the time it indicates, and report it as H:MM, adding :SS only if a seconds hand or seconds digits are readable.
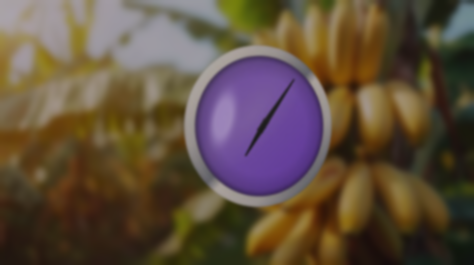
7:06
